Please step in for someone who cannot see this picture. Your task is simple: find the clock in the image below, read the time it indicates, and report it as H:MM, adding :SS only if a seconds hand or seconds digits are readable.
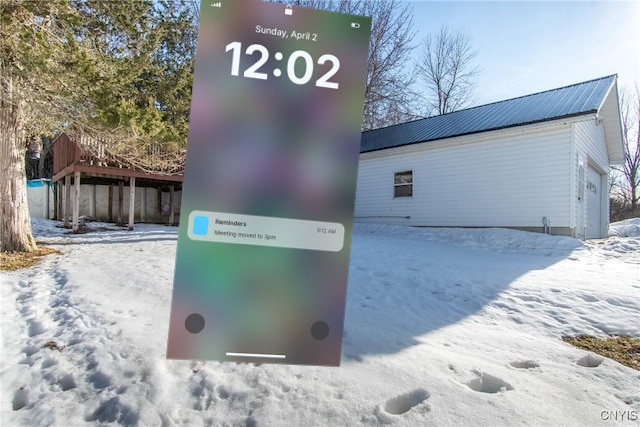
12:02
